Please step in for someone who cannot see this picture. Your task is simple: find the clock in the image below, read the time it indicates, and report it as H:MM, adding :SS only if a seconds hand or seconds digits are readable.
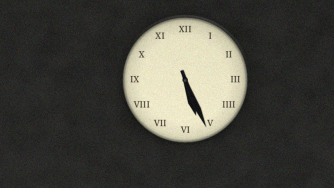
5:26
